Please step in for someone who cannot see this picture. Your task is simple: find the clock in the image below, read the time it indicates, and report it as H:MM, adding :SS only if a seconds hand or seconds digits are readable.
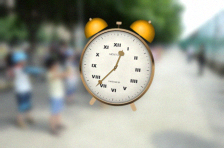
12:37
